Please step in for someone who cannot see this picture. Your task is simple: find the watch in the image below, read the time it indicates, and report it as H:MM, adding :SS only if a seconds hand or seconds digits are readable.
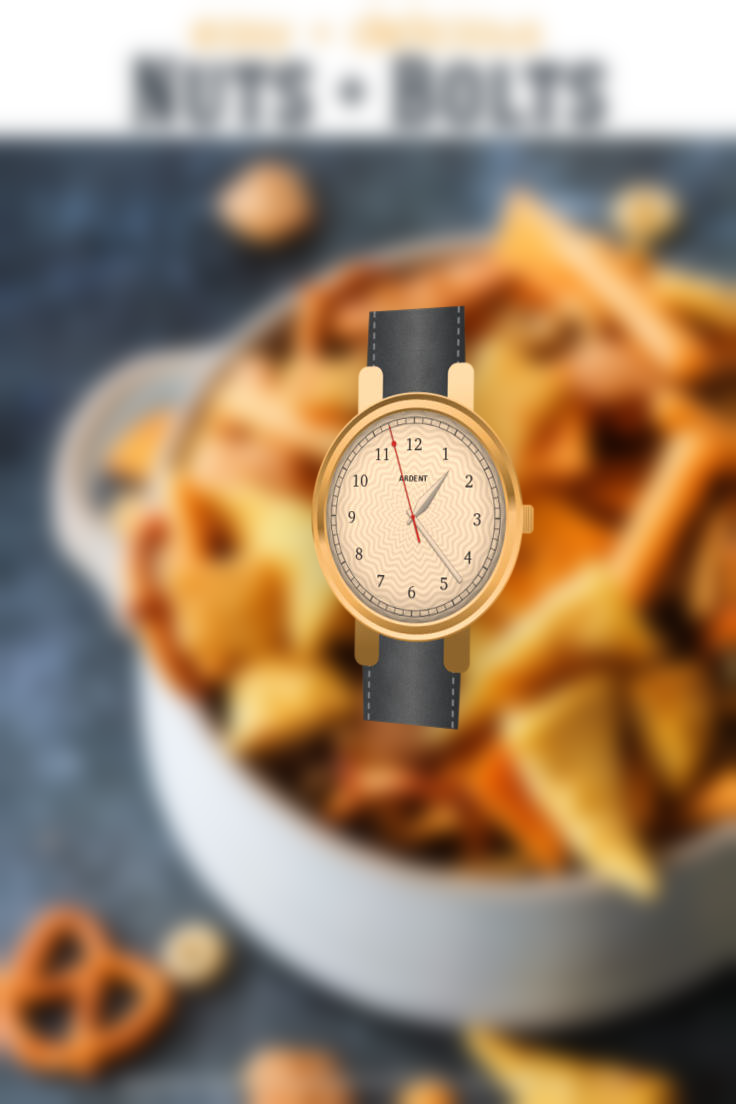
1:22:57
